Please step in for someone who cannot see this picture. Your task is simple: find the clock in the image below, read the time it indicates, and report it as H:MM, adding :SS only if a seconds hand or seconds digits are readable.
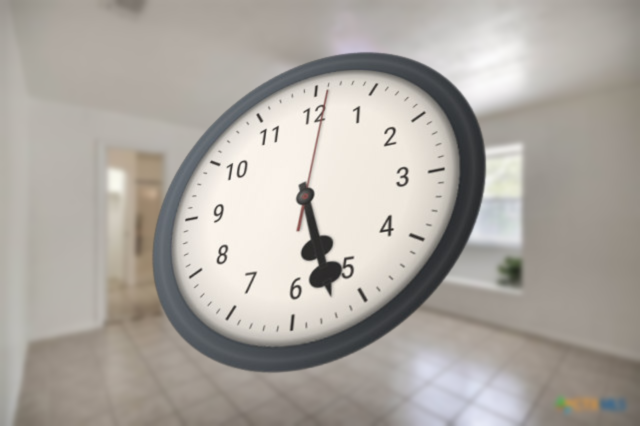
5:27:01
